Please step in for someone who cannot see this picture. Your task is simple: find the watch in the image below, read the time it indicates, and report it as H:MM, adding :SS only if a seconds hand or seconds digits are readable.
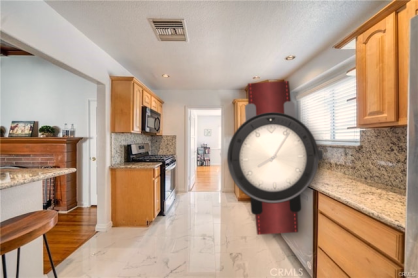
8:06
